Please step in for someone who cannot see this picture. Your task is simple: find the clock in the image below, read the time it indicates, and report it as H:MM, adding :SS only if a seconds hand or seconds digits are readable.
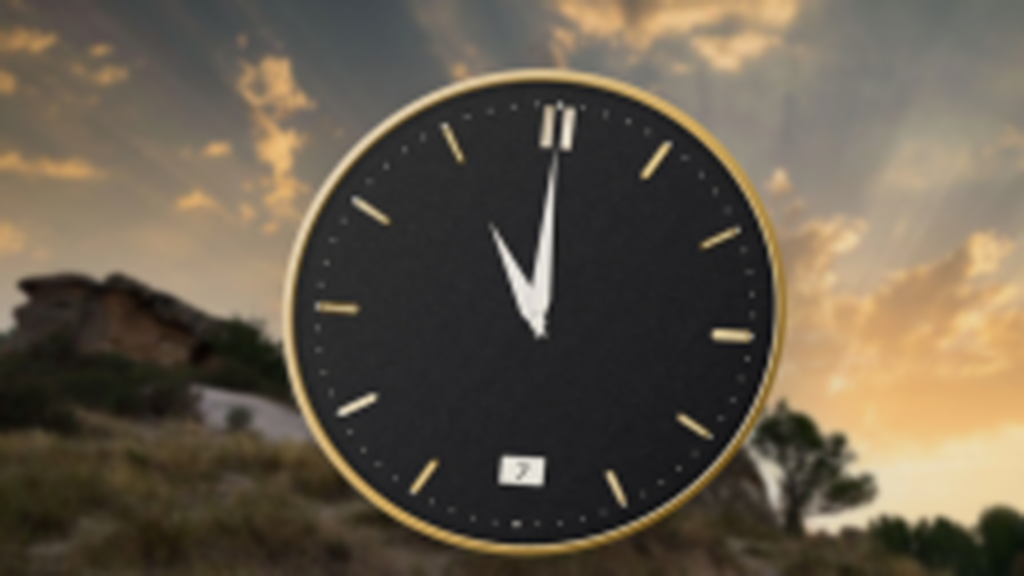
11:00
